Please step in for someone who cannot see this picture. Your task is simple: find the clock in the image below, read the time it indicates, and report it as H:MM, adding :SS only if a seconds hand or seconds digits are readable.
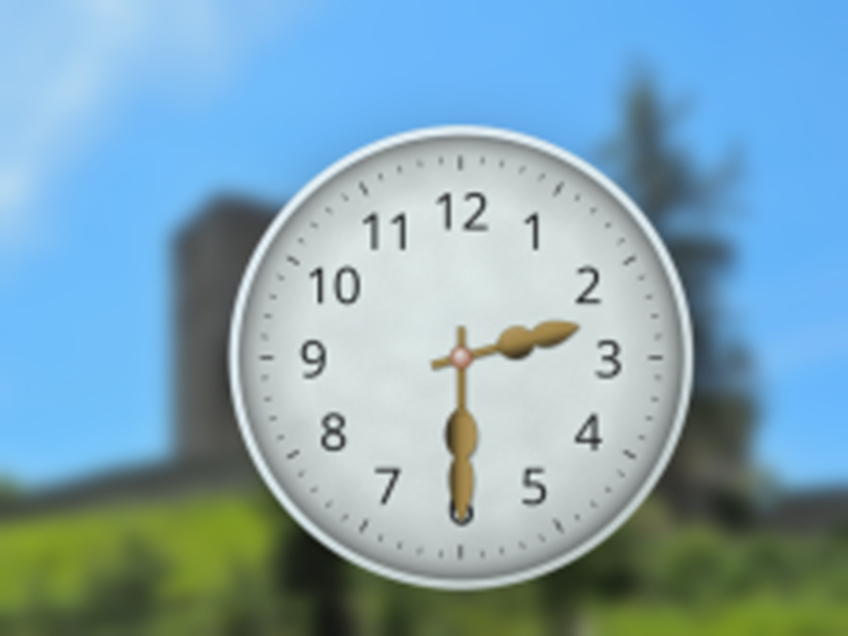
2:30
